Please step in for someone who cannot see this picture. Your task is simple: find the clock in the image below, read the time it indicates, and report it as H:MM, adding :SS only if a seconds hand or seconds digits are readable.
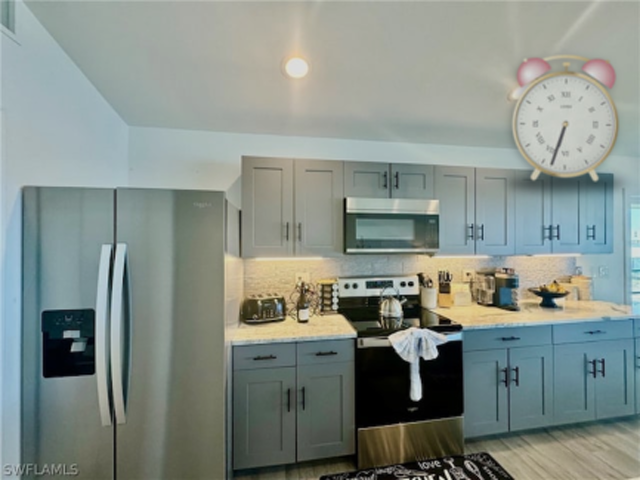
6:33
